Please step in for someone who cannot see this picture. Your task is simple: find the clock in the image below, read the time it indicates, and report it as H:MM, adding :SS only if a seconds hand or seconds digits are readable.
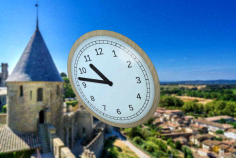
10:47
